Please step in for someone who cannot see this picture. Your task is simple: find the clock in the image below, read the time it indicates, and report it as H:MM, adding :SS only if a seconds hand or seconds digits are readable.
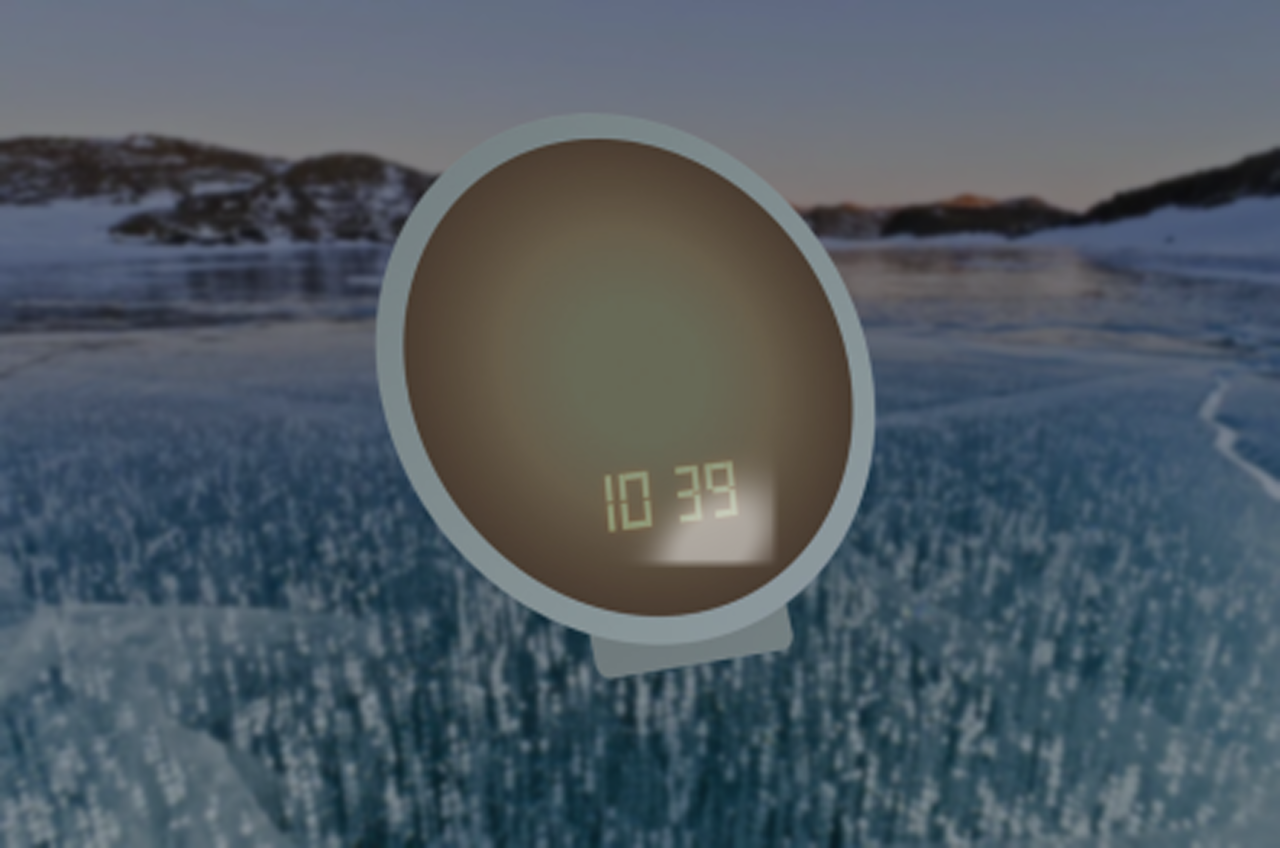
10:39
